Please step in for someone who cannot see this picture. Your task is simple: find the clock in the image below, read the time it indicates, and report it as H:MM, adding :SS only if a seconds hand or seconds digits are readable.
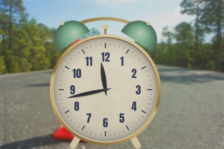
11:43
